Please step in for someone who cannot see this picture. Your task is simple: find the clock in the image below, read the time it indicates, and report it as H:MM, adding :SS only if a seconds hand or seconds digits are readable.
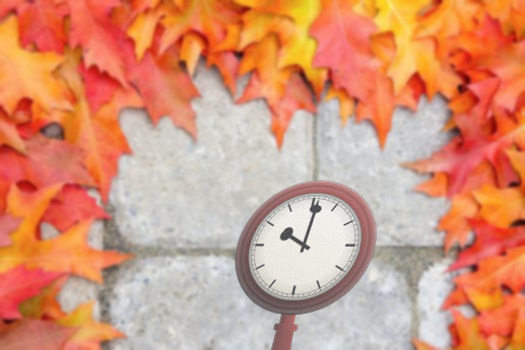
10:01
